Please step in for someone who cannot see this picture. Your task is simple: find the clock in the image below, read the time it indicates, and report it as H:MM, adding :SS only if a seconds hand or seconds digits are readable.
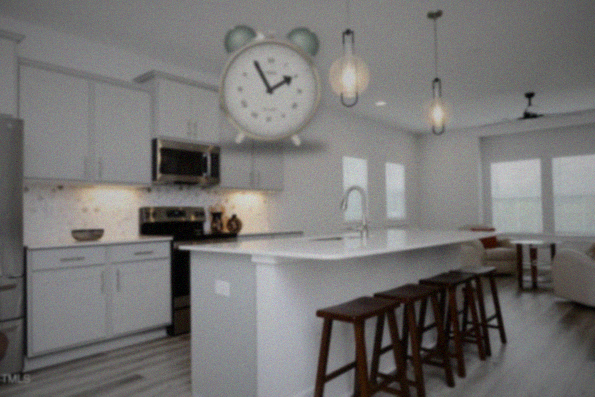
1:55
